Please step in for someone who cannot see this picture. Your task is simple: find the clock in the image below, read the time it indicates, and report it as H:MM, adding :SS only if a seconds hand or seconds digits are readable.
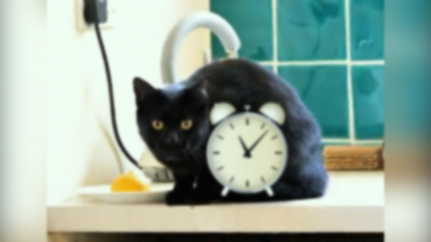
11:07
